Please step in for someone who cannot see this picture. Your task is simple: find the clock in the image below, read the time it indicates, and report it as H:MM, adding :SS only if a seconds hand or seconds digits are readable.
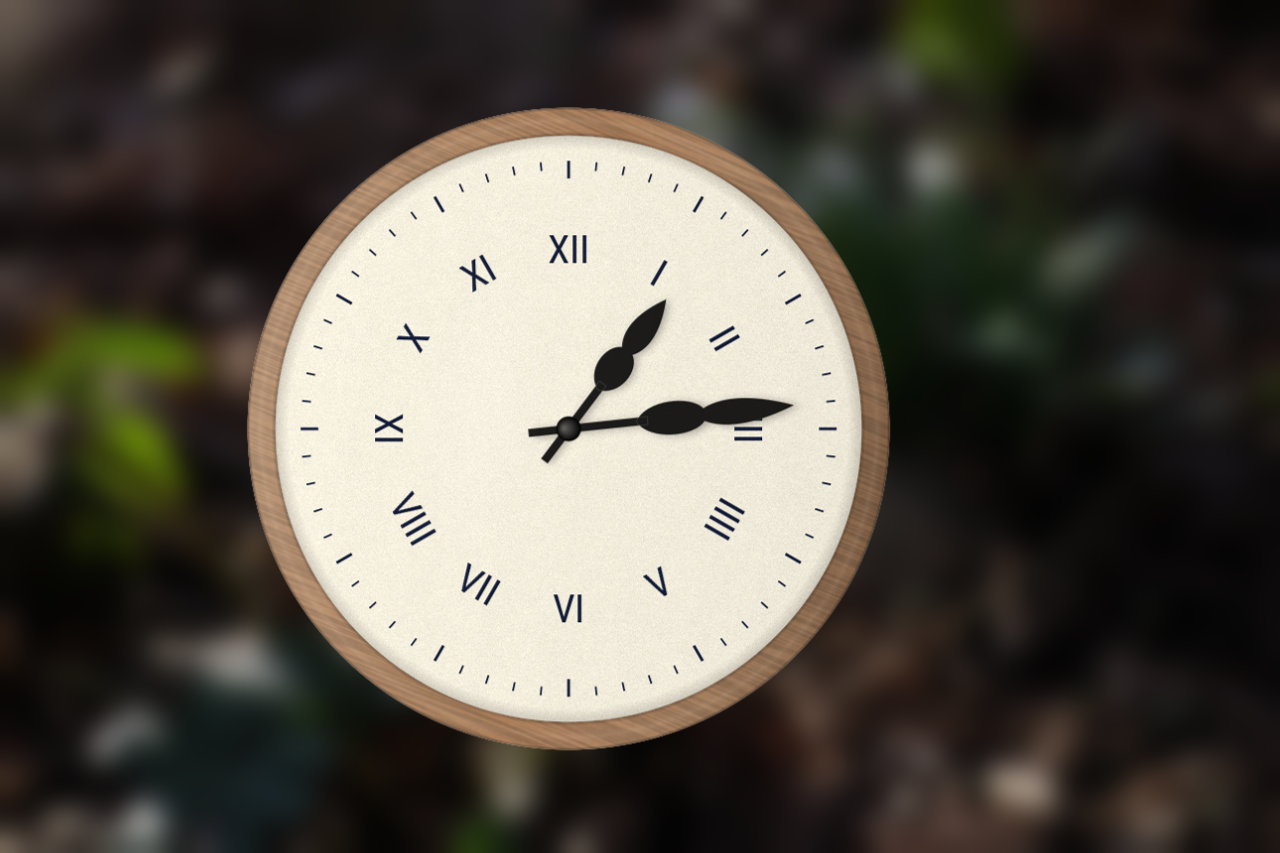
1:14
